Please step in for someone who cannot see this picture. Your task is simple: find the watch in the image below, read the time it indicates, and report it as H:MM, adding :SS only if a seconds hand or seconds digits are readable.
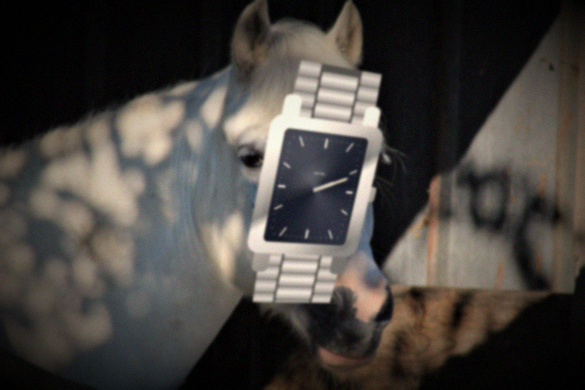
2:11
